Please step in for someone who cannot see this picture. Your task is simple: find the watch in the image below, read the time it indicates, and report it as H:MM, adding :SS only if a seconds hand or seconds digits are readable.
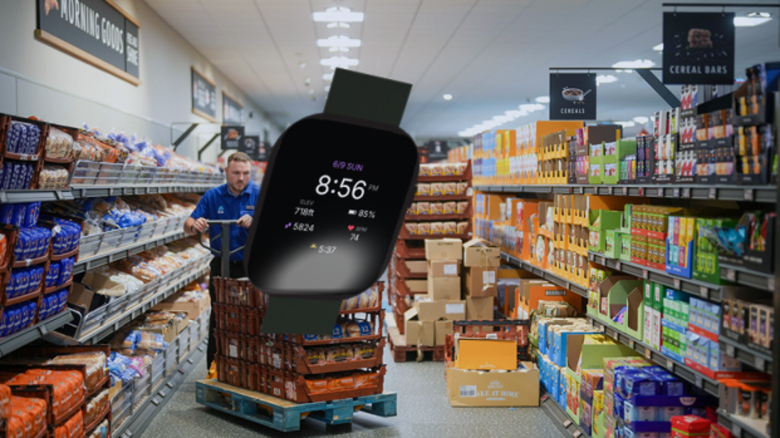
8:56
